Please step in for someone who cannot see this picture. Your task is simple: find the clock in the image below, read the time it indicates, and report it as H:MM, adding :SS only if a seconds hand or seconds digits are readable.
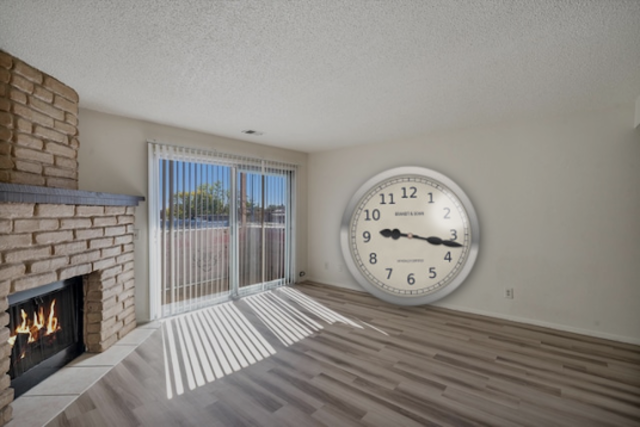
9:17
